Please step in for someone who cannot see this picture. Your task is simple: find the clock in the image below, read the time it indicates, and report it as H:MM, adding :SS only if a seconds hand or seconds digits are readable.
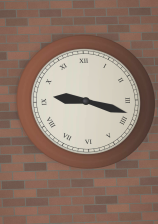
9:18
